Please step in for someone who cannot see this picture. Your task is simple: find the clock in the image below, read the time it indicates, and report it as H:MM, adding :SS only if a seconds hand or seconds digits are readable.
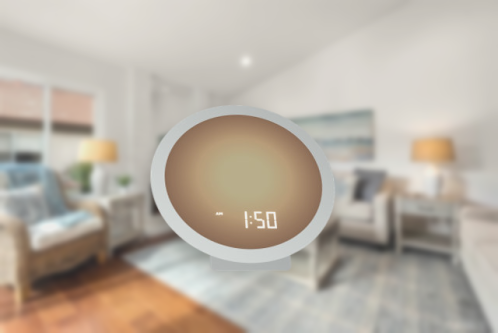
1:50
